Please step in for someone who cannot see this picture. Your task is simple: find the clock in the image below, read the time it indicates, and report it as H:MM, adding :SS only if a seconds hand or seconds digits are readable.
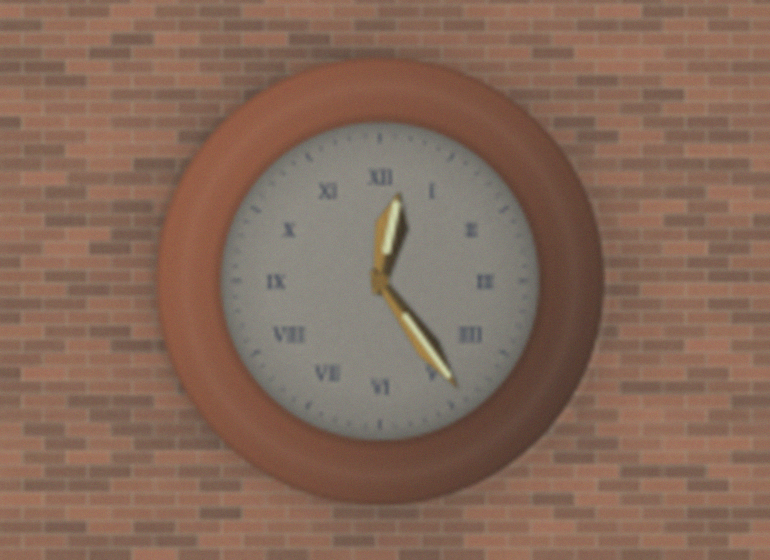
12:24
